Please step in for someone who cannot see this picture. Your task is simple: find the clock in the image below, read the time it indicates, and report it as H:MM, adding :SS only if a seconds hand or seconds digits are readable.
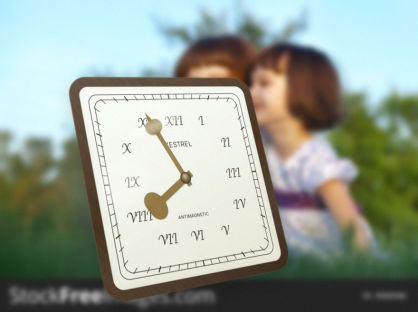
7:56
